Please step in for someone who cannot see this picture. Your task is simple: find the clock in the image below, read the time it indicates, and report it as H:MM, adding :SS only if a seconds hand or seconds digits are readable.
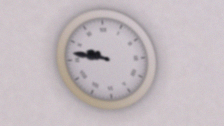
9:47
